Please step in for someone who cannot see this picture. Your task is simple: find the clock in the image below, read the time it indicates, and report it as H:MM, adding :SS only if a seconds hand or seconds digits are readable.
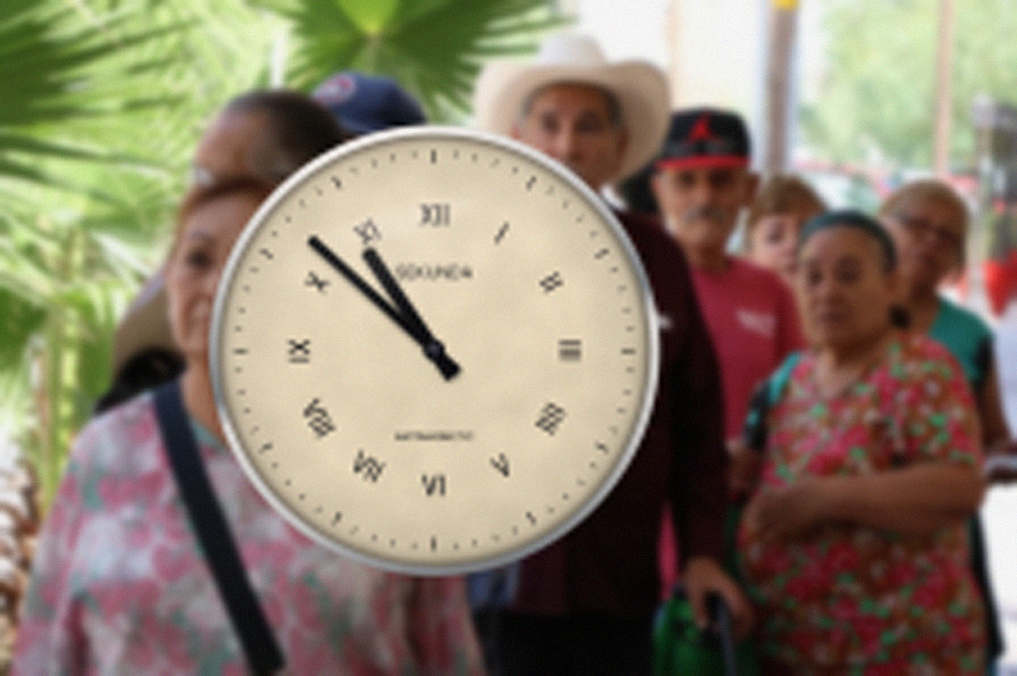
10:52
